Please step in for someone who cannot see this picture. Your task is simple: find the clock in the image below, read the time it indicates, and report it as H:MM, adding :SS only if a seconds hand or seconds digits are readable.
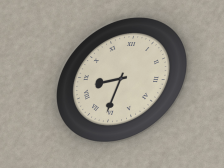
8:31
